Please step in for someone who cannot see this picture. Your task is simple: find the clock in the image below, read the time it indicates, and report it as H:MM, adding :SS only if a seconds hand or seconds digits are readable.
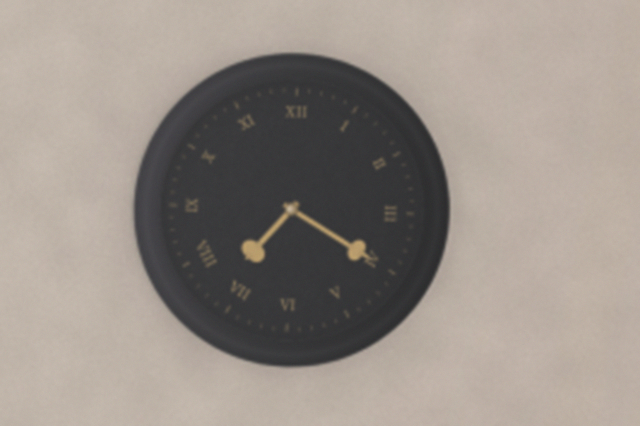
7:20
